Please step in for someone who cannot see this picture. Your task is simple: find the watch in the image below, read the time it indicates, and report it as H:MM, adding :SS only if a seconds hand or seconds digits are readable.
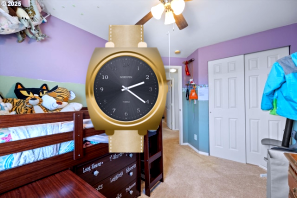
2:21
